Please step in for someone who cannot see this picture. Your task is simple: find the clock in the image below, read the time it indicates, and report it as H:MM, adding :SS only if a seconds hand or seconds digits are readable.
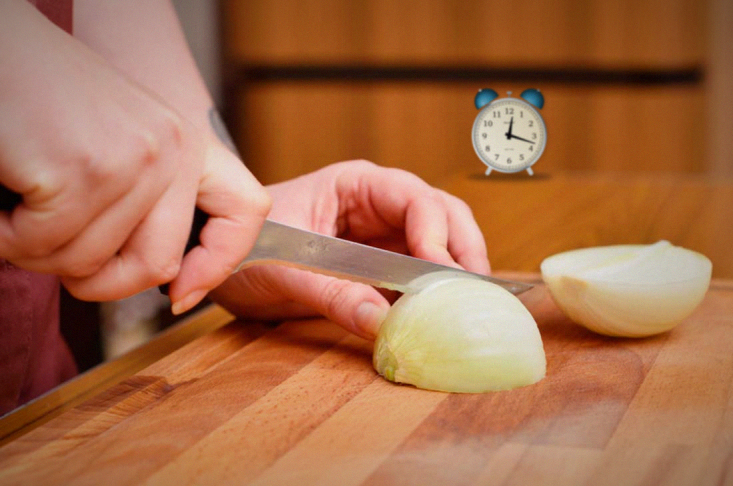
12:18
